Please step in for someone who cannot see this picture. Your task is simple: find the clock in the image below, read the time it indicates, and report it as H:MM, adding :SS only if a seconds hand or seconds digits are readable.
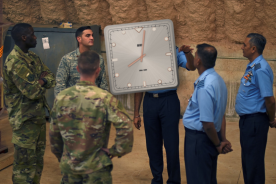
8:02
